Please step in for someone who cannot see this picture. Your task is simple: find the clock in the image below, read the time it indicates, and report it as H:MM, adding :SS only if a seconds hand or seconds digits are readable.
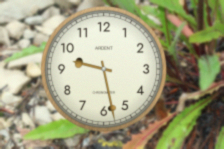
9:28
